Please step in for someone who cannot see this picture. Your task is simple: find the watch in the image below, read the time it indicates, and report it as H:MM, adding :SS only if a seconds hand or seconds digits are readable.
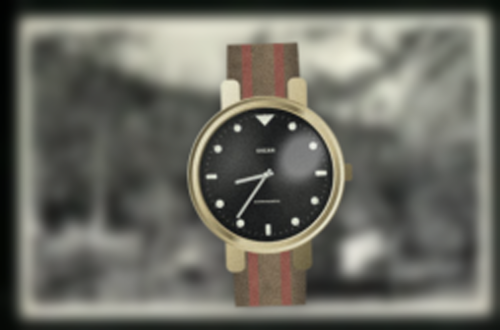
8:36
